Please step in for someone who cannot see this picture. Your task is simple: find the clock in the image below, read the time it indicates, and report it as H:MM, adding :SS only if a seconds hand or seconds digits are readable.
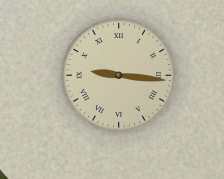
9:16
